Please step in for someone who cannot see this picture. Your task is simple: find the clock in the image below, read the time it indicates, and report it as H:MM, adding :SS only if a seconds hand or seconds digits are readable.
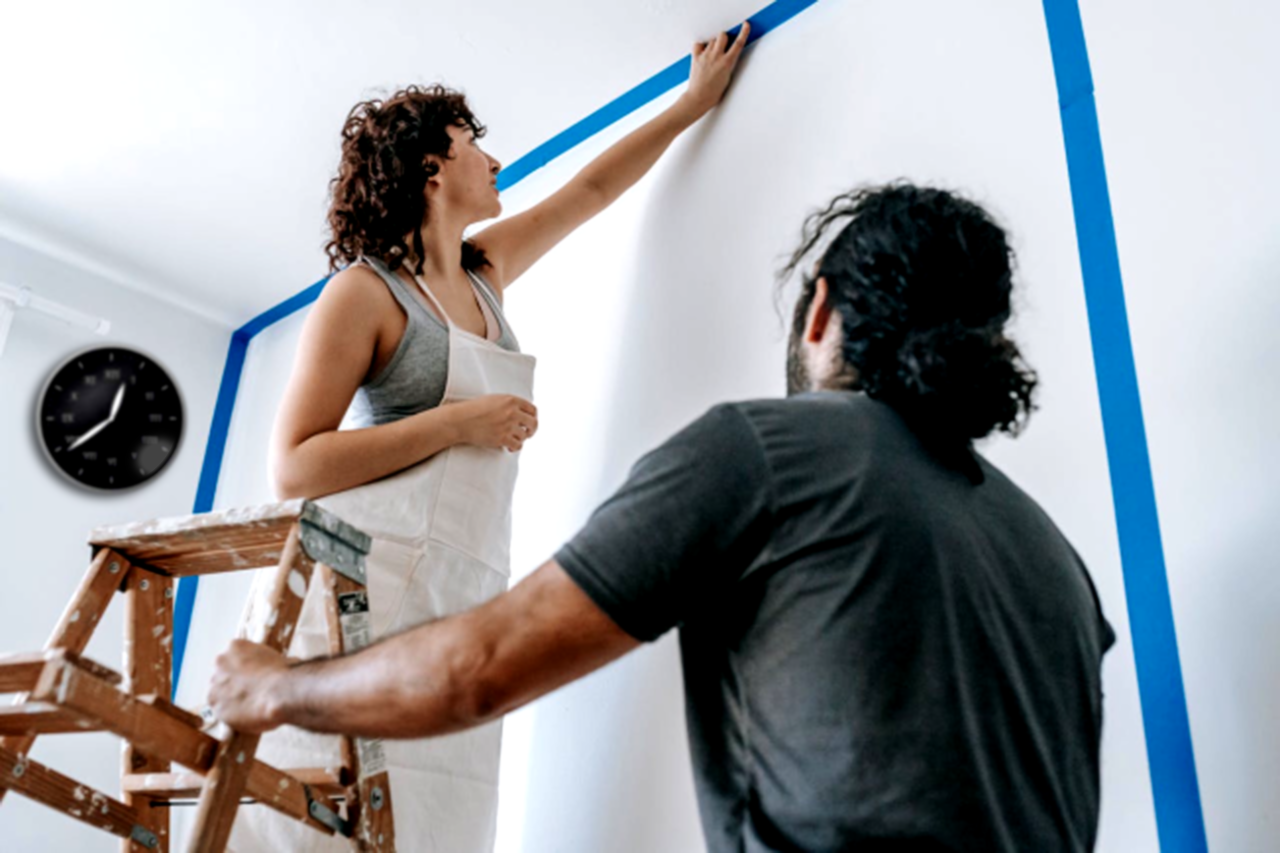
12:39
